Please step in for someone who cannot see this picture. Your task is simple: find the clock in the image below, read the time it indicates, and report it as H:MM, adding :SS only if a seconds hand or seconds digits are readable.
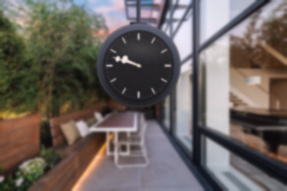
9:48
